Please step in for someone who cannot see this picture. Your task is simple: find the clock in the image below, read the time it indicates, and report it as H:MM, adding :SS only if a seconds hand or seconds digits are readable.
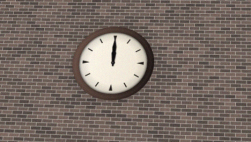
12:00
